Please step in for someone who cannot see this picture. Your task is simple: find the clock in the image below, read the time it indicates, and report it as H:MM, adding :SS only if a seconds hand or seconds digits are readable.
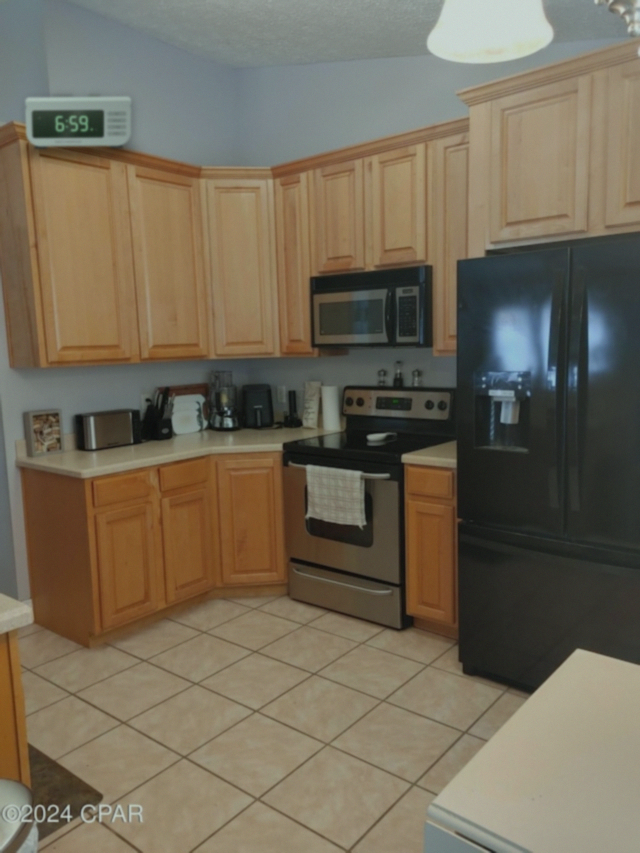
6:59
